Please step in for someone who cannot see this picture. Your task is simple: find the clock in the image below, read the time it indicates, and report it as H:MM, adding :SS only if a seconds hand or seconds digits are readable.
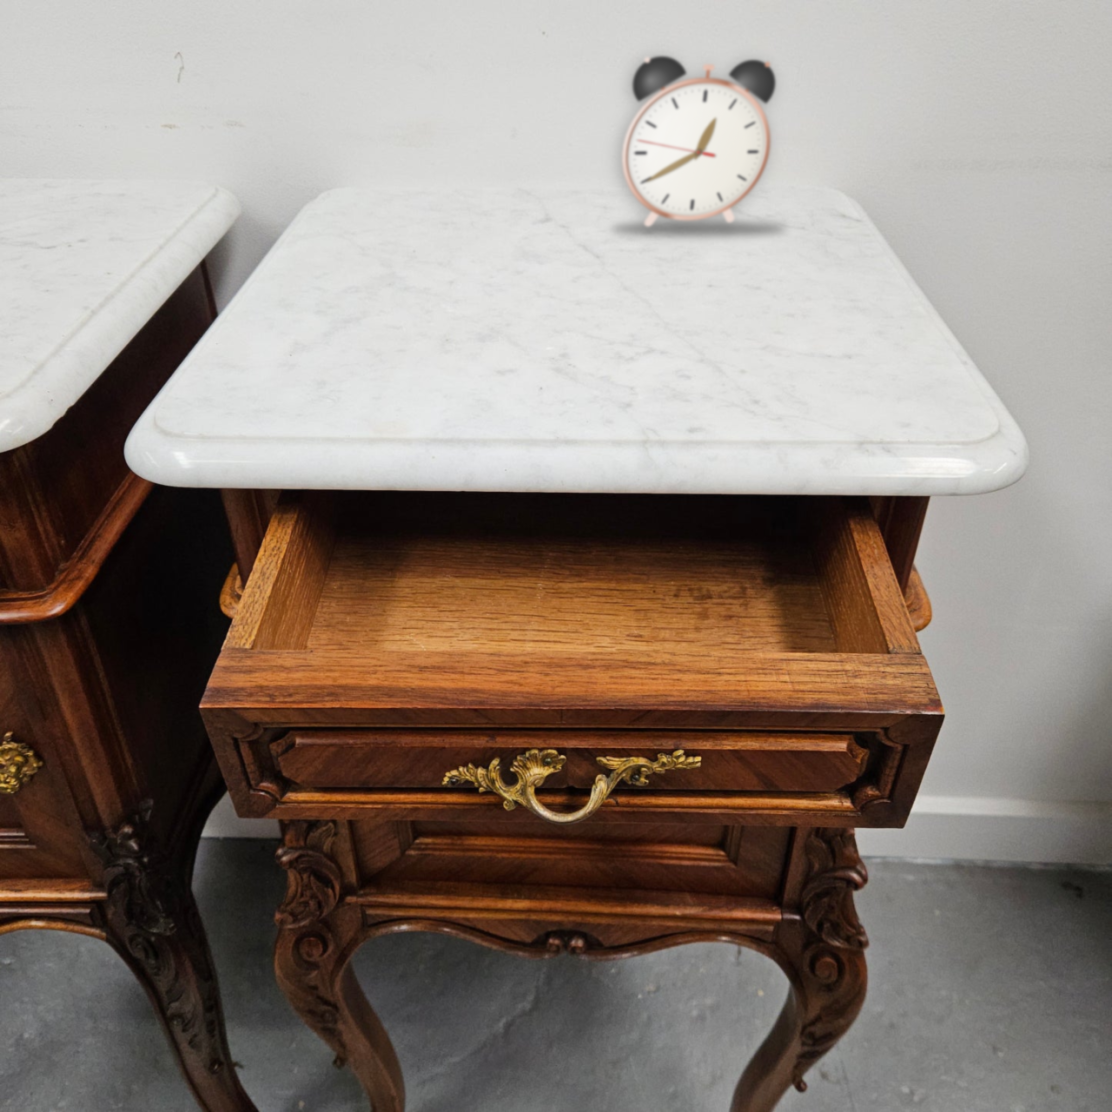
12:39:47
